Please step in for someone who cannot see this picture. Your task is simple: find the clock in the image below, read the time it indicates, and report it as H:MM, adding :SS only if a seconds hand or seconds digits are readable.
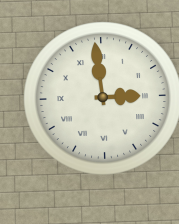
2:59
